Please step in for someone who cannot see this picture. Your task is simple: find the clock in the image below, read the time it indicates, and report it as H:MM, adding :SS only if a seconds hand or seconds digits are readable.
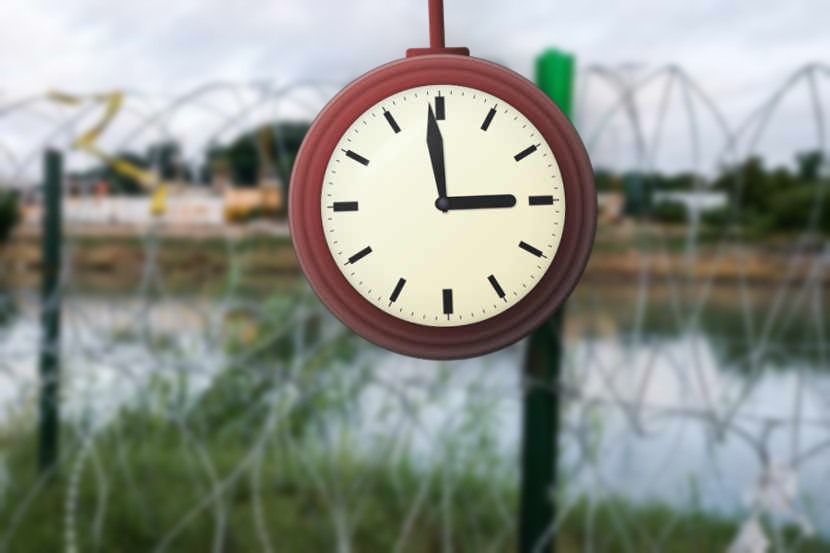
2:59
